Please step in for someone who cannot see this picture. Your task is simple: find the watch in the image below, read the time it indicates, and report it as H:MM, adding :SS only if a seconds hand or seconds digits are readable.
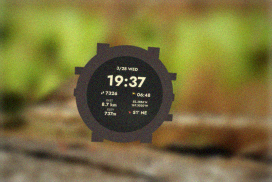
19:37
